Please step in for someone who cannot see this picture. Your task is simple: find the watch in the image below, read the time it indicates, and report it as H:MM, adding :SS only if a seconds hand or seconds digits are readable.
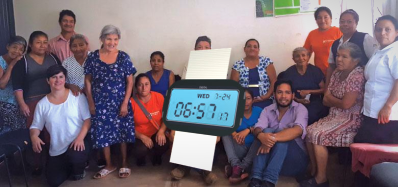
6:57:17
